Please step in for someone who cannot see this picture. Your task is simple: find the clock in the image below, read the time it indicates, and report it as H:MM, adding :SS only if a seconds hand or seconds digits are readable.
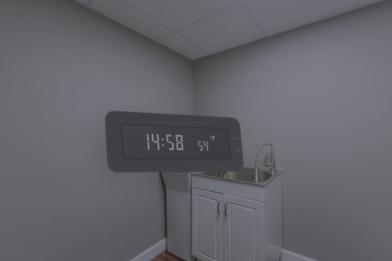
14:58
